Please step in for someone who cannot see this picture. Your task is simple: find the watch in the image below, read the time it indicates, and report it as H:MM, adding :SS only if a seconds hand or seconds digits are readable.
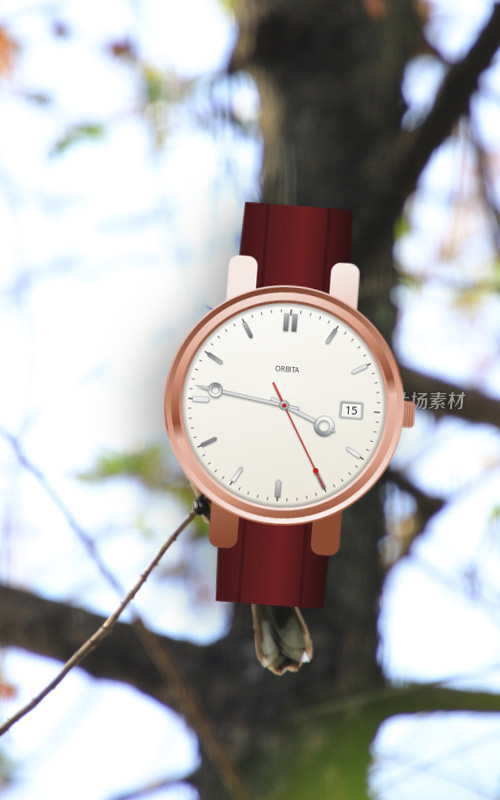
3:46:25
